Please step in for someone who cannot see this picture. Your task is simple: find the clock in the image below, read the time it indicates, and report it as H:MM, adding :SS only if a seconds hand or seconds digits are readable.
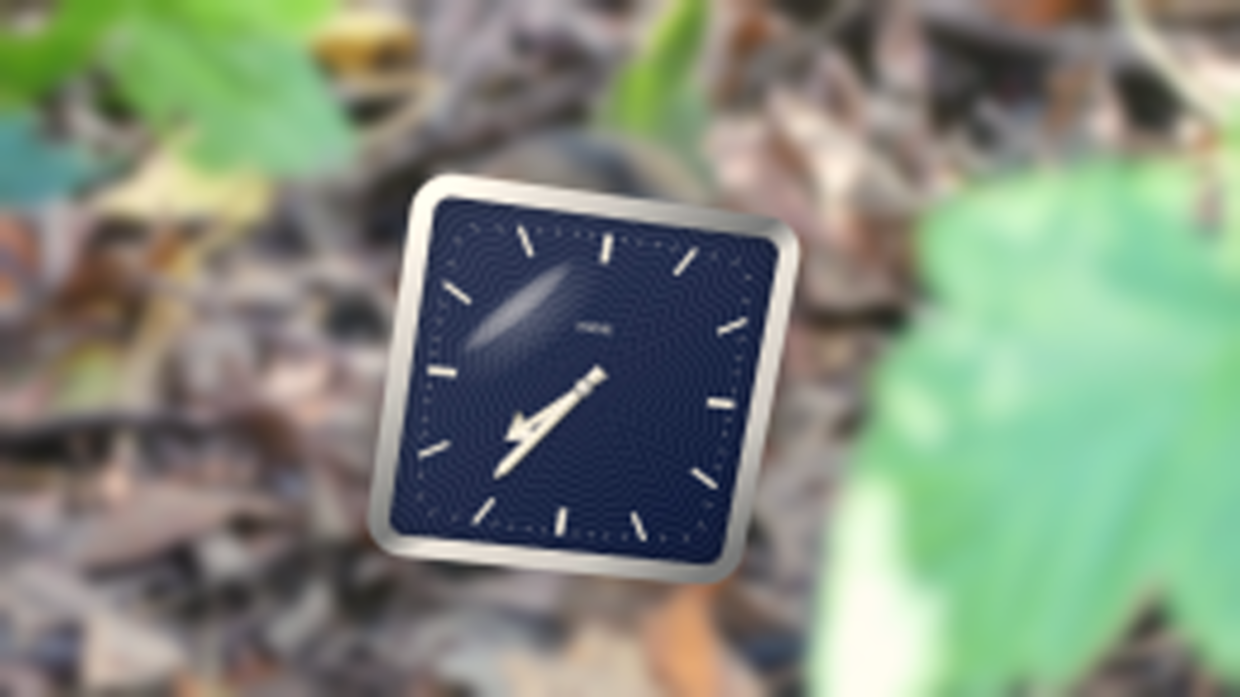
7:36
